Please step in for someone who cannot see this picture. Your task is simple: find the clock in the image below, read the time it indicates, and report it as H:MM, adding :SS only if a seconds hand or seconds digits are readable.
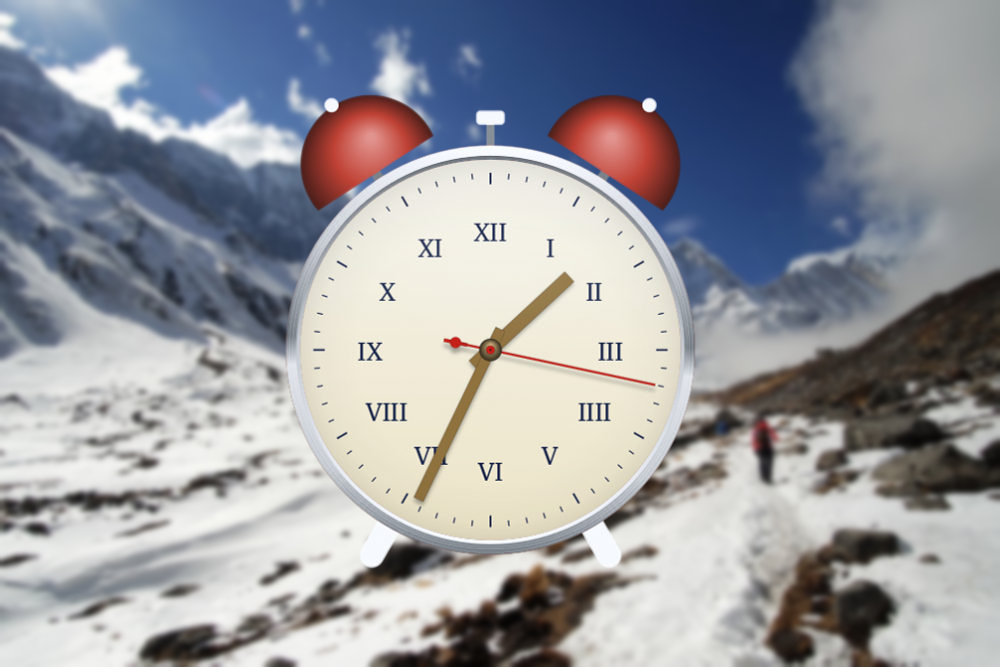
1:34:17
